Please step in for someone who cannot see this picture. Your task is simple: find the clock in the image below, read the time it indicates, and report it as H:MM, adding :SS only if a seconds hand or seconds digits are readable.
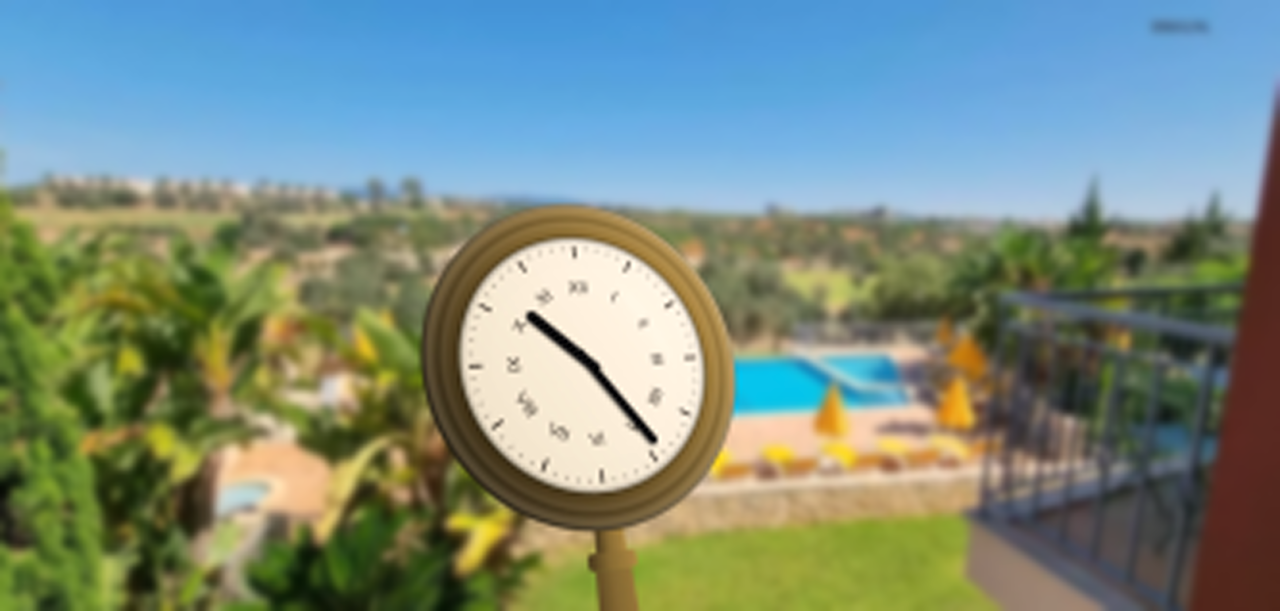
10:24
